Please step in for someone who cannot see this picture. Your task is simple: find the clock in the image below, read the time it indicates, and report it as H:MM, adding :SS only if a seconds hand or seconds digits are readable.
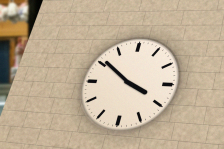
3:51
